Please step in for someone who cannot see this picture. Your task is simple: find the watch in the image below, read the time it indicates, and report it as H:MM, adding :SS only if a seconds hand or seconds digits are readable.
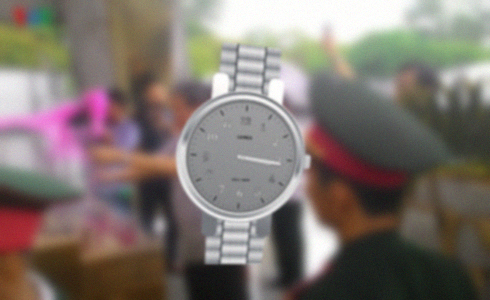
3:16
